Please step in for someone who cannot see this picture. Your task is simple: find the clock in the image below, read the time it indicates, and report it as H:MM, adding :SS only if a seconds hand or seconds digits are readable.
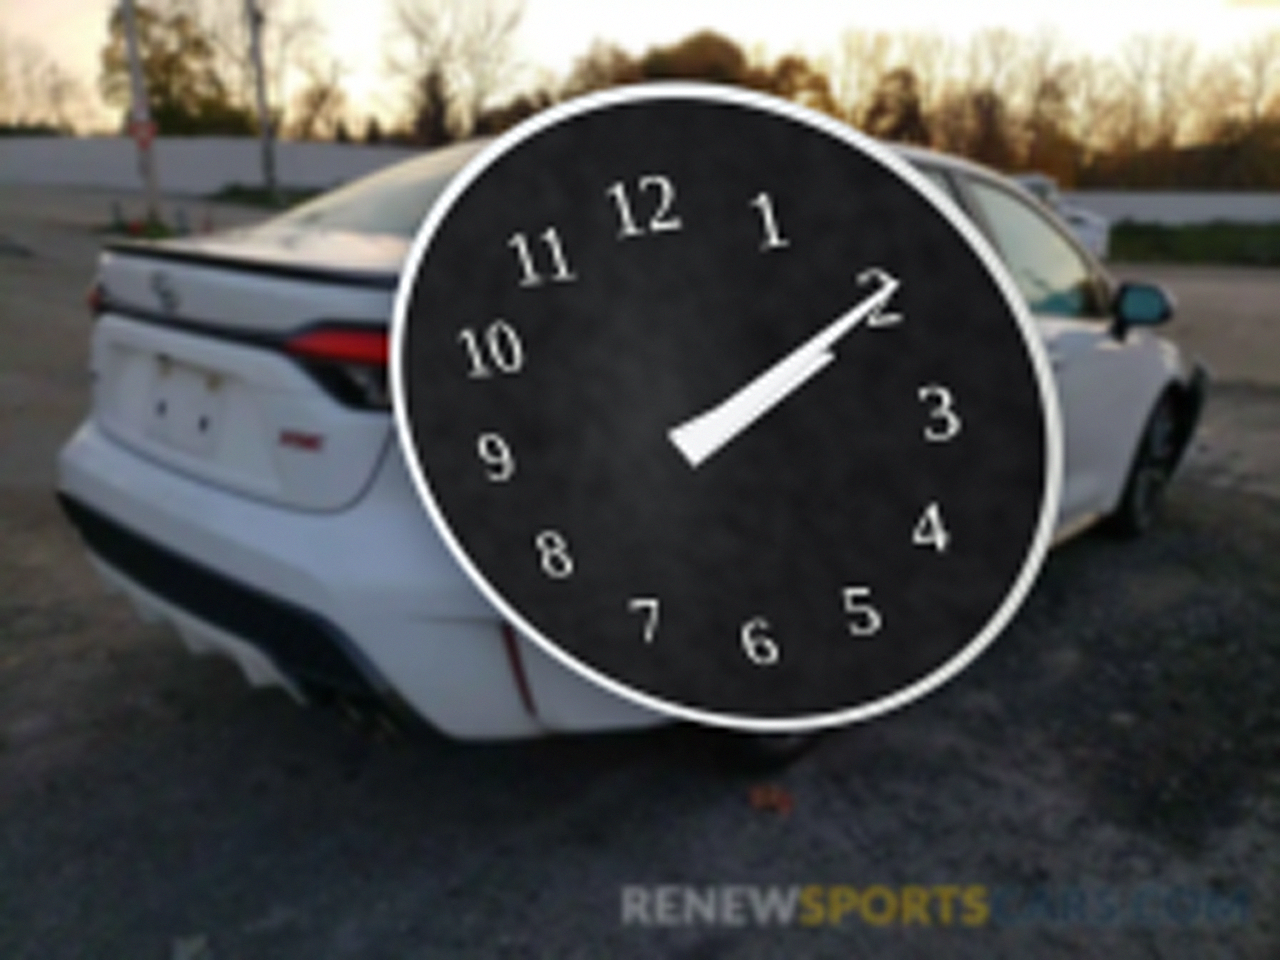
2:10
